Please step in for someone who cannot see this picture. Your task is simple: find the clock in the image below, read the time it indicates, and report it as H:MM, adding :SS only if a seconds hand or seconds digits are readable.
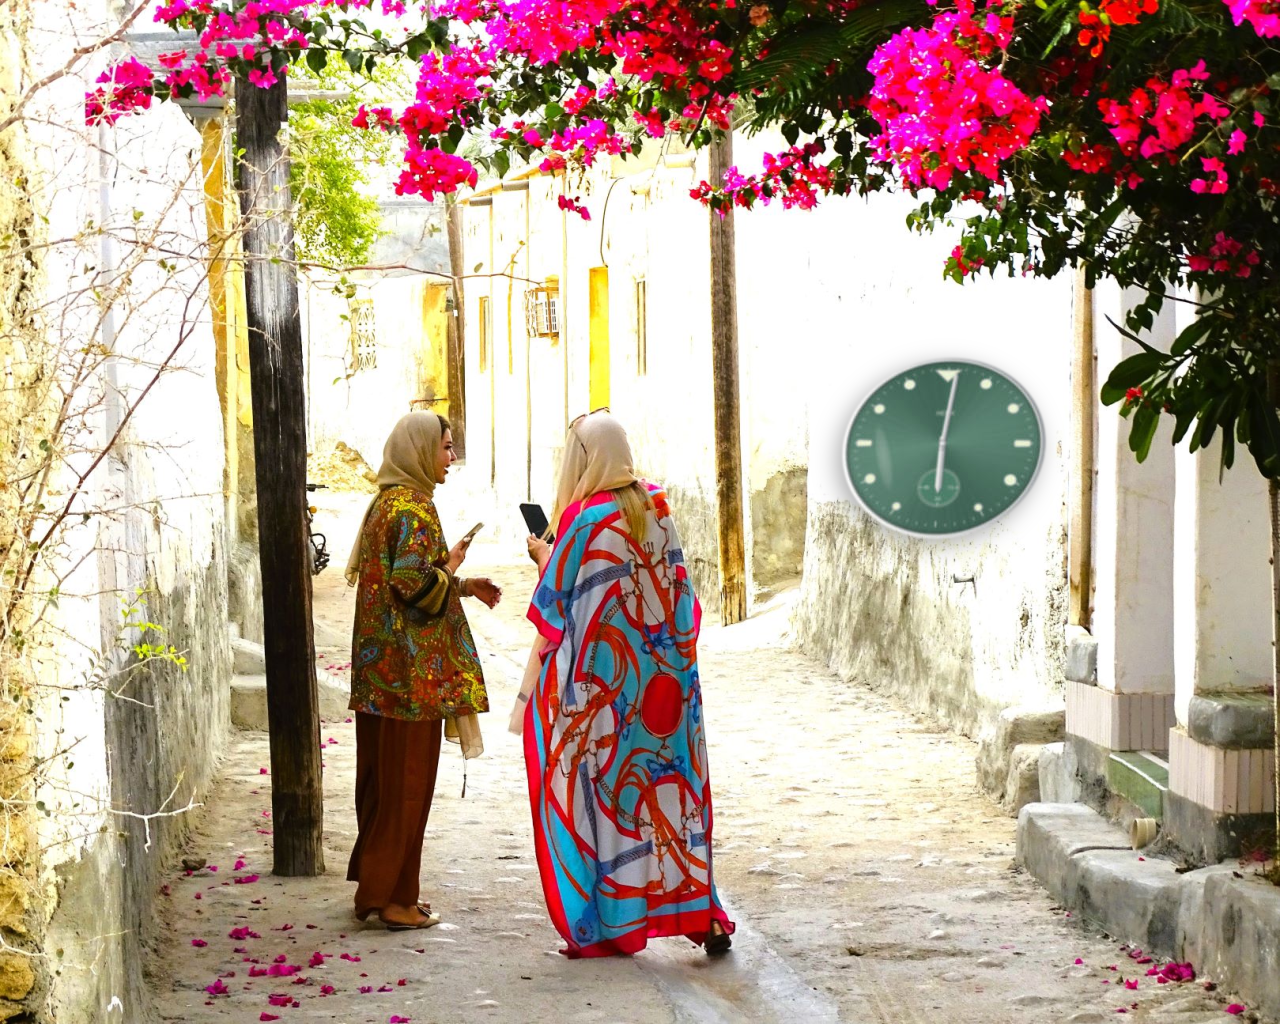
6:01
